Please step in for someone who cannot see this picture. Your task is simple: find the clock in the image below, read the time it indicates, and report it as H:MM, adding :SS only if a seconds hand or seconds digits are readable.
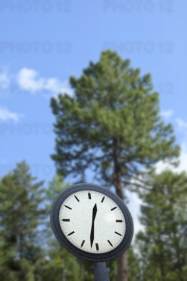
12:32
